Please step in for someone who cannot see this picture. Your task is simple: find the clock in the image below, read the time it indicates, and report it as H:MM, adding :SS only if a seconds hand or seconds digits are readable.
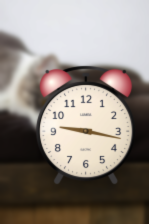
9:17
